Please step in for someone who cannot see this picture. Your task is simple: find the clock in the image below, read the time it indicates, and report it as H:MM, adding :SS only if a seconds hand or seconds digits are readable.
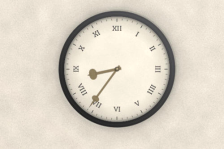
8:36
